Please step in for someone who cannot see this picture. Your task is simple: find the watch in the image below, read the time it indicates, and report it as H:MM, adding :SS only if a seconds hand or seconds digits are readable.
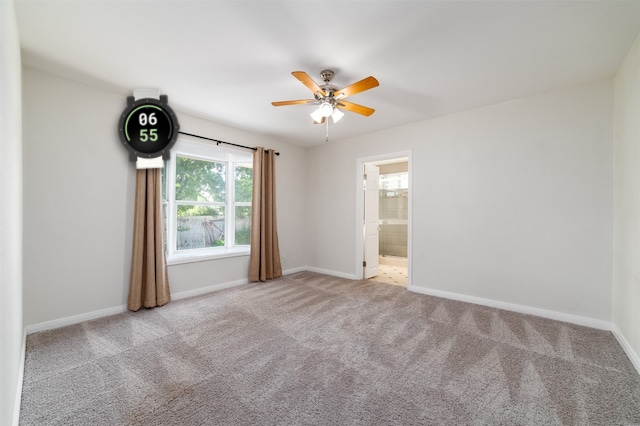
6:55
